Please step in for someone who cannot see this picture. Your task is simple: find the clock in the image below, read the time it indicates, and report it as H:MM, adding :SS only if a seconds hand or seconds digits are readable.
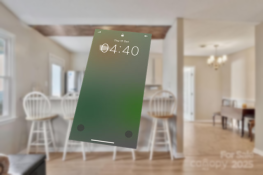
4:40
